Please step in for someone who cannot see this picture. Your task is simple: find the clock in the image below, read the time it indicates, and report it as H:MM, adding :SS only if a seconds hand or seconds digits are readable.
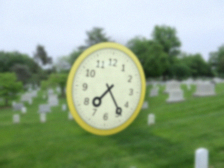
7:24
